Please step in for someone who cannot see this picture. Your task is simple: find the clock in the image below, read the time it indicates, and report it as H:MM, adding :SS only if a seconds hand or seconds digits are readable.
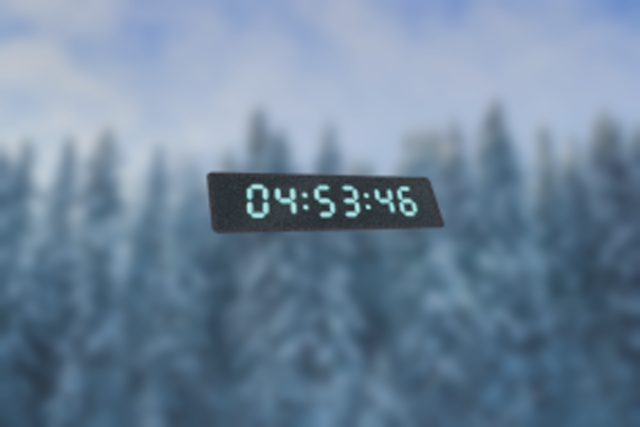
4:53:46
